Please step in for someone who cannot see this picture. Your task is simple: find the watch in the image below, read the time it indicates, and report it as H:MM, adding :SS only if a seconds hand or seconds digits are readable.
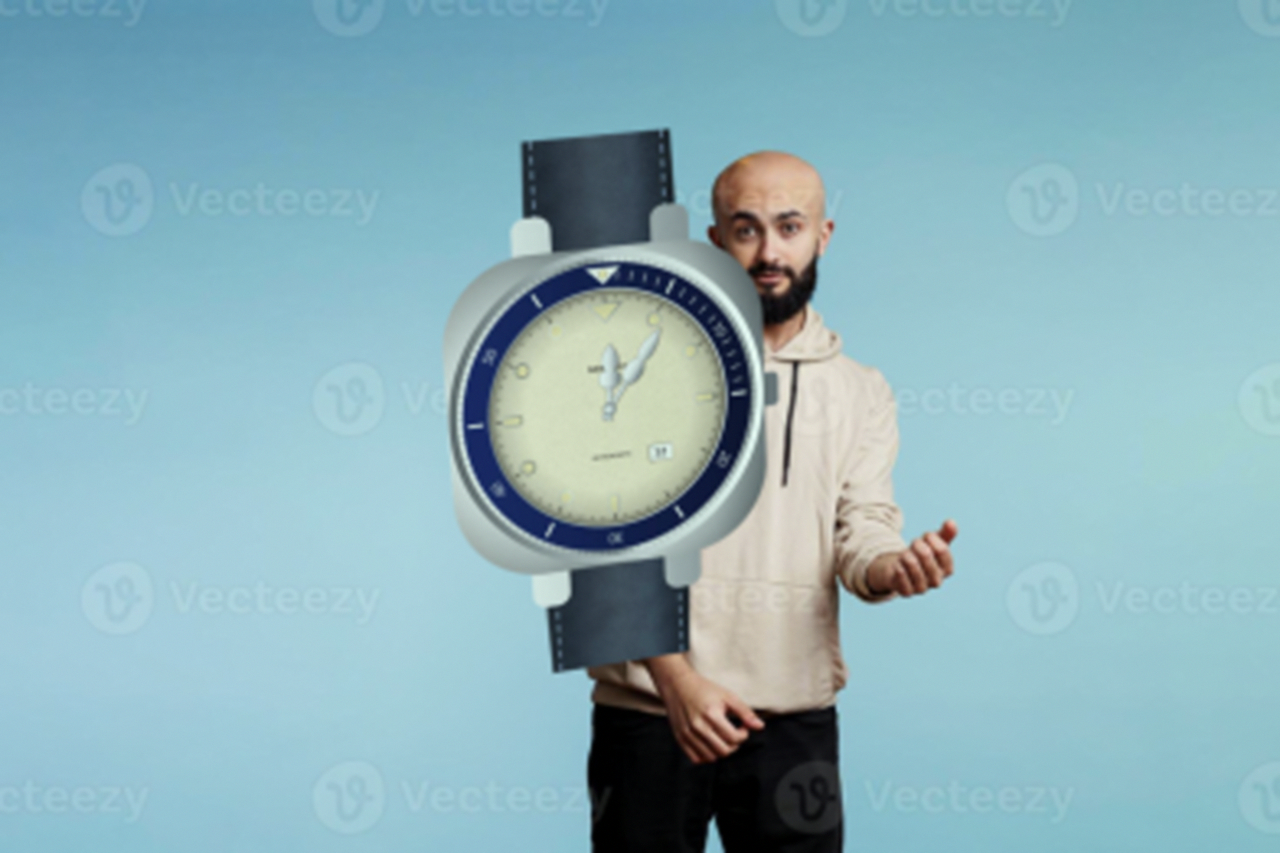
12:06
